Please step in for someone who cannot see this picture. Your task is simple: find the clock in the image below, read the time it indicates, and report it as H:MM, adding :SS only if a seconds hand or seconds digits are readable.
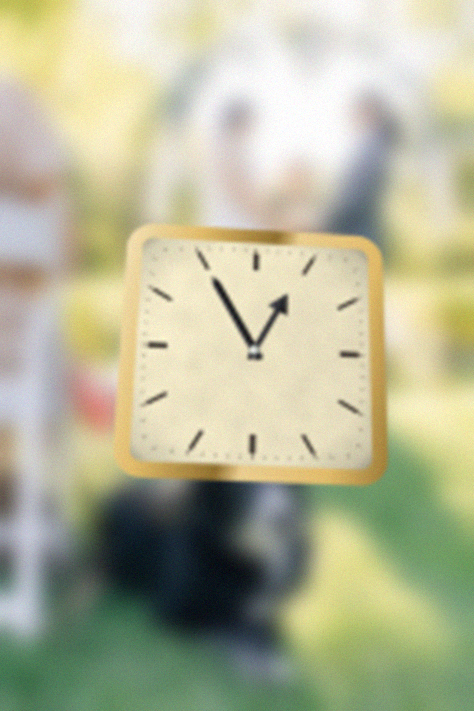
12:55
